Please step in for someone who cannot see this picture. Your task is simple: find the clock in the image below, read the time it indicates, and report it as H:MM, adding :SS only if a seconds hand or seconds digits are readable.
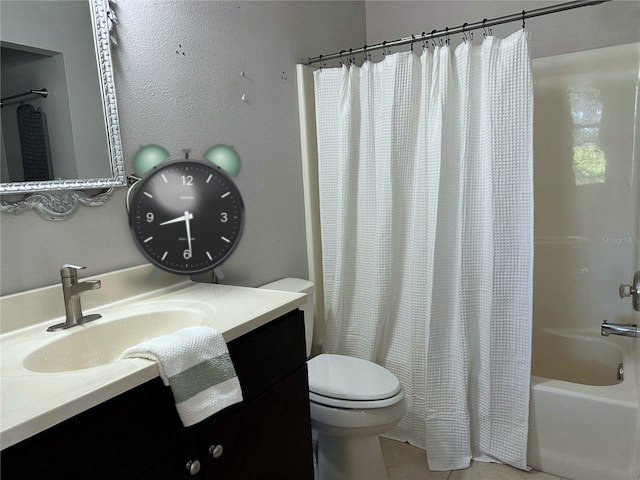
8:29
